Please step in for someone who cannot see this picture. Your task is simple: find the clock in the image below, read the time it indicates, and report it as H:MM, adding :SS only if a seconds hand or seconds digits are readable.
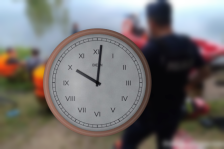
10:01
